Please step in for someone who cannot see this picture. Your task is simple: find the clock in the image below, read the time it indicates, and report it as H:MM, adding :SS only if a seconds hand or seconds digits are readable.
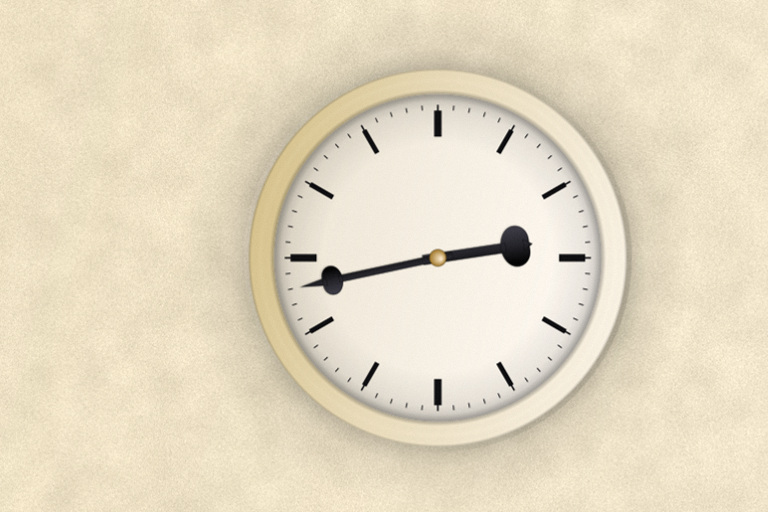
2:43
